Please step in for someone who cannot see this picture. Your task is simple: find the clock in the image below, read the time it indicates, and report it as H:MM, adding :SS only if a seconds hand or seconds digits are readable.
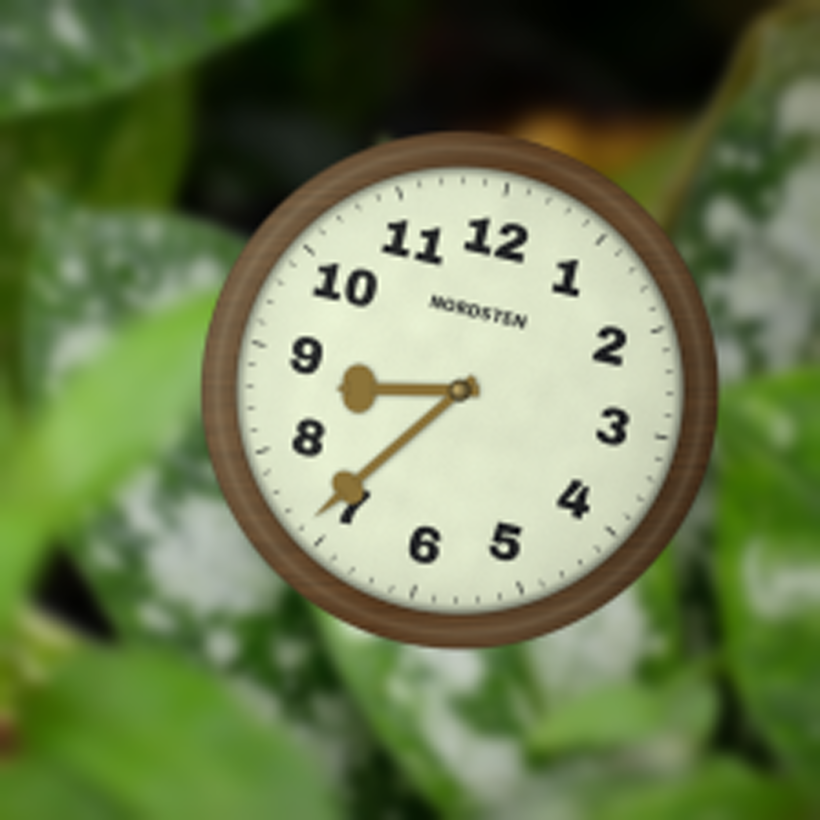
8:36
